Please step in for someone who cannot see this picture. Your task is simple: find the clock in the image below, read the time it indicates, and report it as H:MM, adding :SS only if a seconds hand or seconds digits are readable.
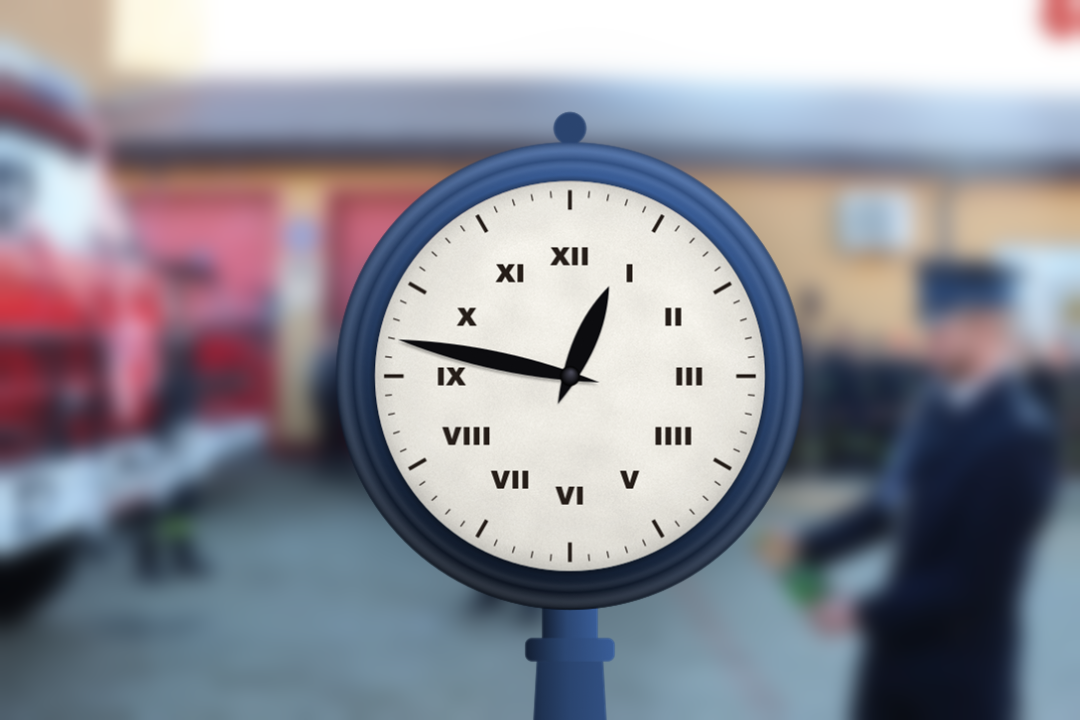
12:47
